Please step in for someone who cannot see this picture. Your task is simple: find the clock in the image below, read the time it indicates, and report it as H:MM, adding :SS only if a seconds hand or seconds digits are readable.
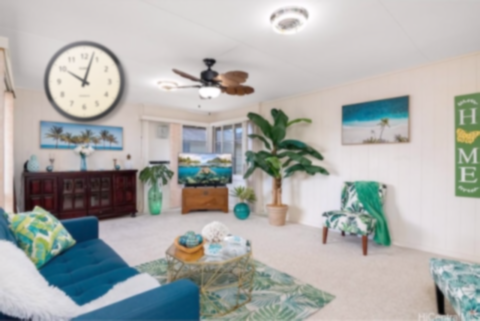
10:03
